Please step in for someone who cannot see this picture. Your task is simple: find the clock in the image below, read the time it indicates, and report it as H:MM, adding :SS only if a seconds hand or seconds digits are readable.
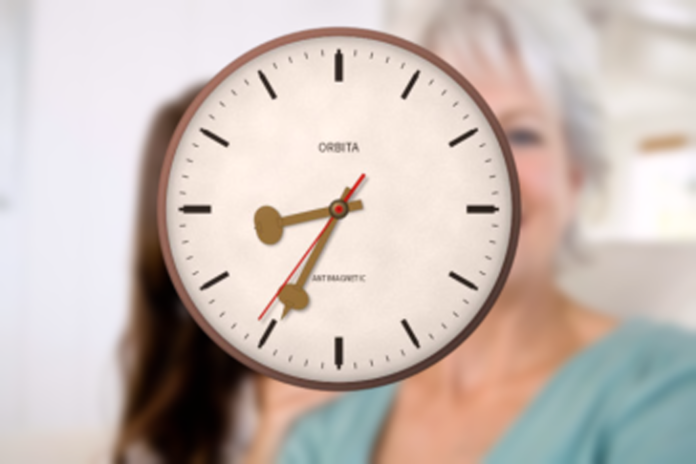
8:34:36
